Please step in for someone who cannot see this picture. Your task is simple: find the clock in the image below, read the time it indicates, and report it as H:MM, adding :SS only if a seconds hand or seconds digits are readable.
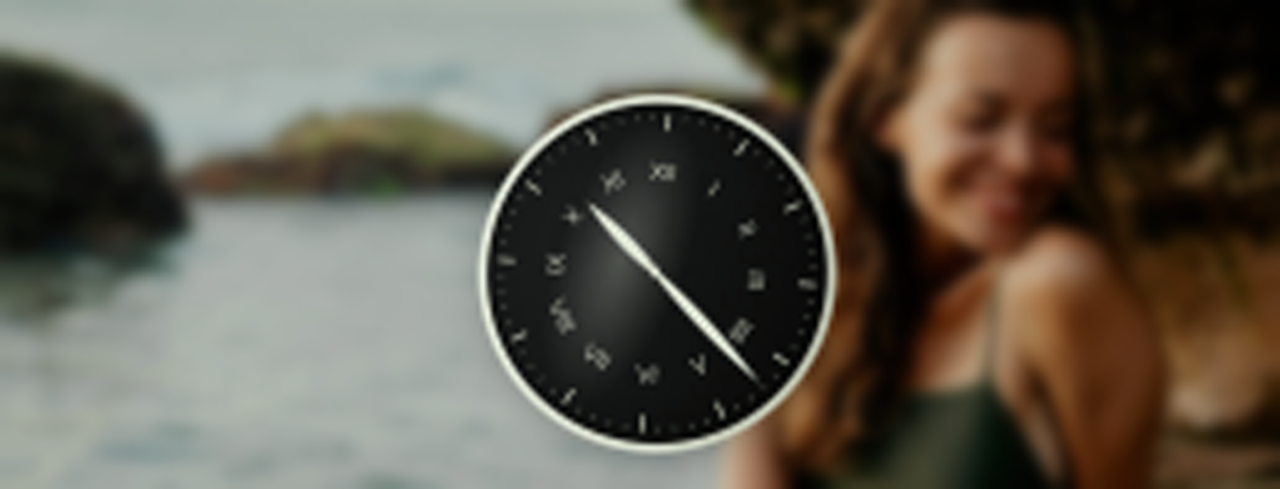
10:22
